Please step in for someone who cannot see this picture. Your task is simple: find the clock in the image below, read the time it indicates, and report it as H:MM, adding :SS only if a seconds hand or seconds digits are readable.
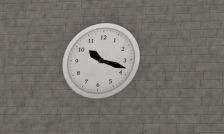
10:18
